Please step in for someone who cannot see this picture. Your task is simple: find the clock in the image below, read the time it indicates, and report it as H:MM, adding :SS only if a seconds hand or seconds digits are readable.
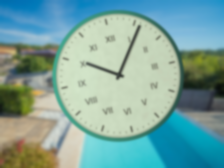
10:06
